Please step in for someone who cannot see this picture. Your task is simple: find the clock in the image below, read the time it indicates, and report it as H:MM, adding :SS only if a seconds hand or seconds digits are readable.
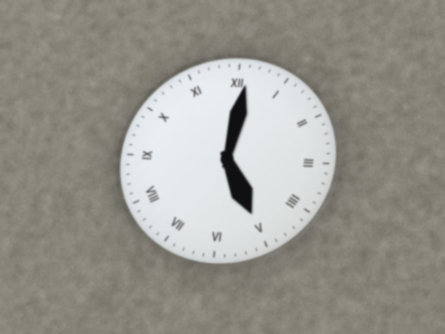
5:01
